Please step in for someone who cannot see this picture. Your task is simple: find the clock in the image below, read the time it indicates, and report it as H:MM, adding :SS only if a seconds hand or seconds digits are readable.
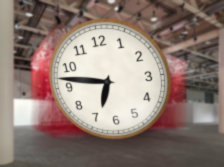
6:47
